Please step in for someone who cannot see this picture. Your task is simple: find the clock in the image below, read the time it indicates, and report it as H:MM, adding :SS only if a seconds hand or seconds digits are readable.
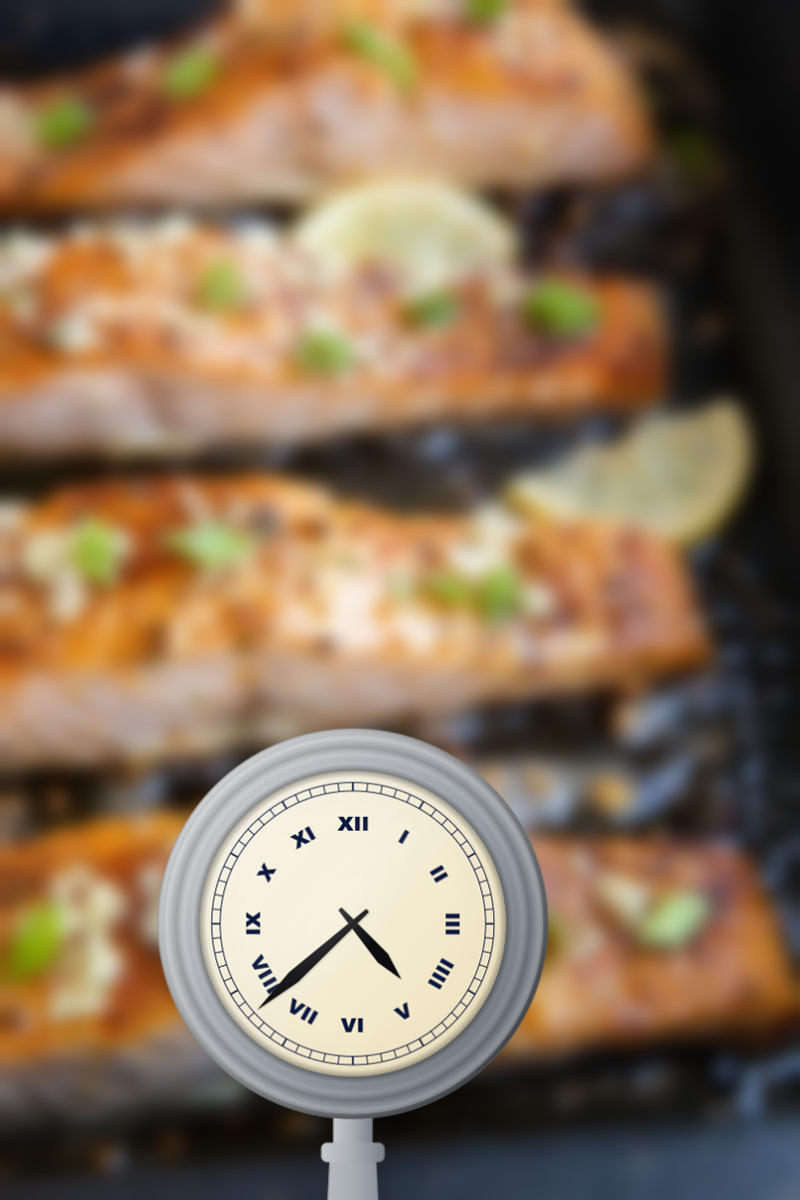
4:38
